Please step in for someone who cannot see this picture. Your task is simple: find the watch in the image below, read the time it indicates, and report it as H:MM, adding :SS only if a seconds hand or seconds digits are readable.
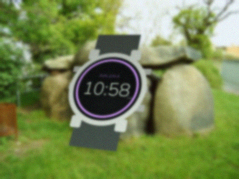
10:58
